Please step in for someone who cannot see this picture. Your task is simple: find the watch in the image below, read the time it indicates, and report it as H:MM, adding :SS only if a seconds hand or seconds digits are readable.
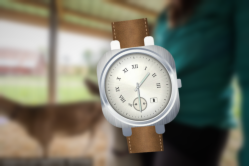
1:30
